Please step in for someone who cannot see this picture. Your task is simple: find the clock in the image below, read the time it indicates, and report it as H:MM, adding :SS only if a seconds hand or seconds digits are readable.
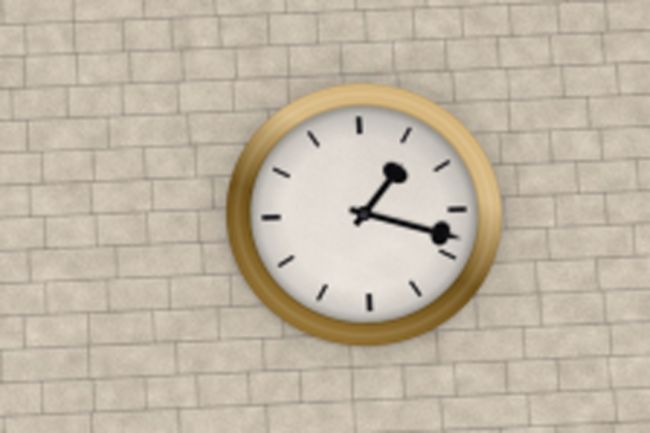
1:18
